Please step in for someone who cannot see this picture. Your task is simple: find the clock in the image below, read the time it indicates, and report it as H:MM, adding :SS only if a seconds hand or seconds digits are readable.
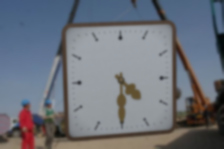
4:30
